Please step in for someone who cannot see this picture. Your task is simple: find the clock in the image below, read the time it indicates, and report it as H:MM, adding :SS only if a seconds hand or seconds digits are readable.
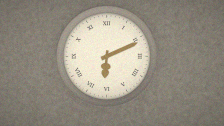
6:11
